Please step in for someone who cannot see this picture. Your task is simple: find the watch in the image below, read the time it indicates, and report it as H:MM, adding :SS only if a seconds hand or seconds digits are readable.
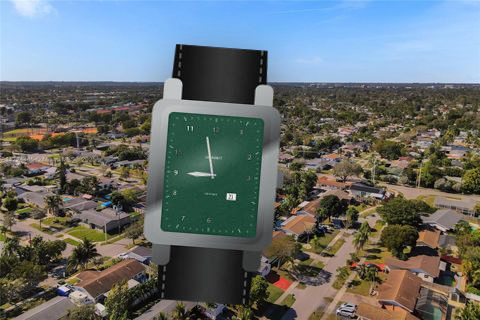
8:58
